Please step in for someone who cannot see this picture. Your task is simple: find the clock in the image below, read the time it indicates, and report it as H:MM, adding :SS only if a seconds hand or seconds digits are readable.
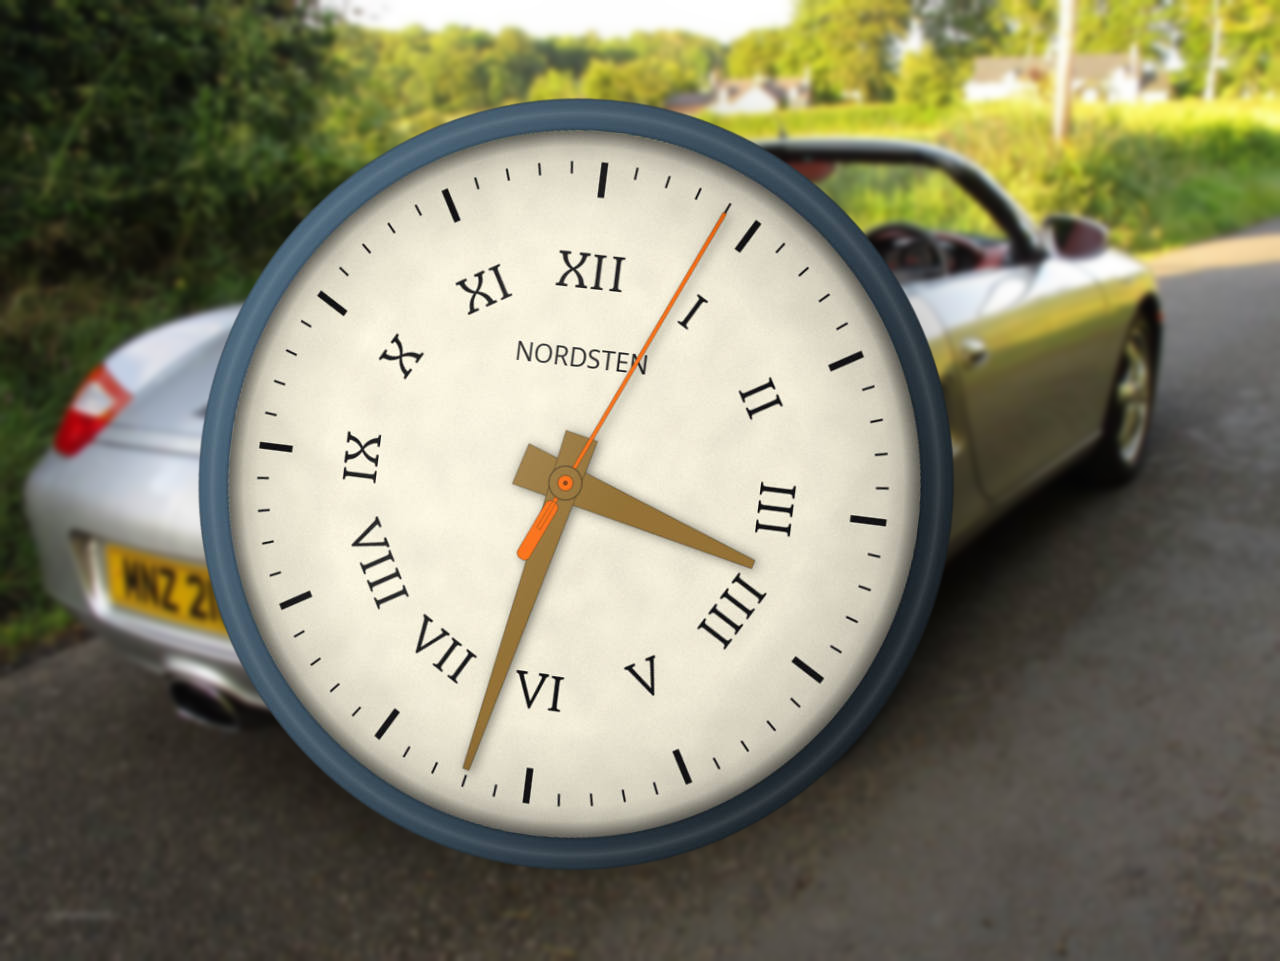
3:32:04
